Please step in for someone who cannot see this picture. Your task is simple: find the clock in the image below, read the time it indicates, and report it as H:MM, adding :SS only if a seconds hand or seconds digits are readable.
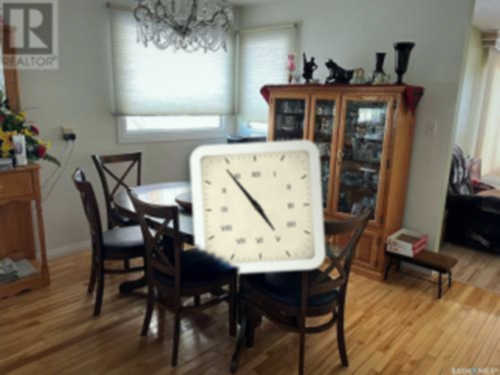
4:54
